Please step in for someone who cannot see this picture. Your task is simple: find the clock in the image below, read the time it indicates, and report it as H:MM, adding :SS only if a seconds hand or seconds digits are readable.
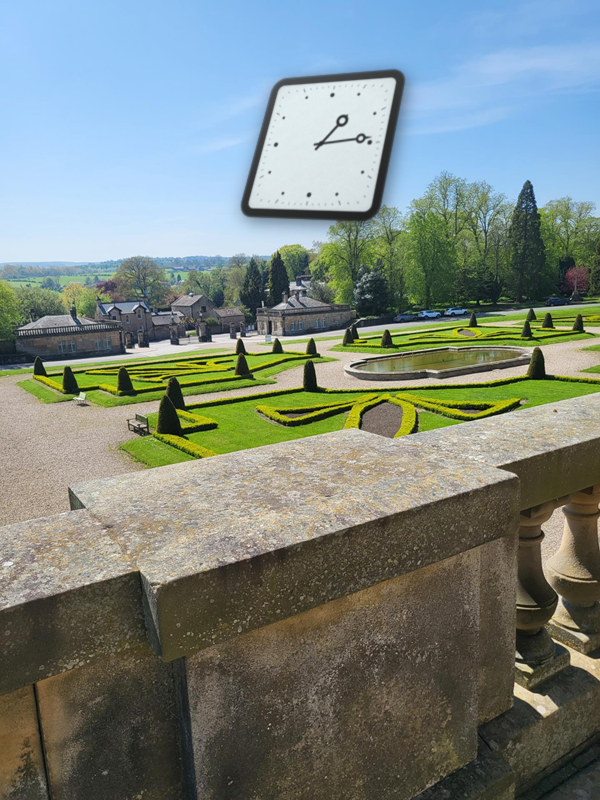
1:14
